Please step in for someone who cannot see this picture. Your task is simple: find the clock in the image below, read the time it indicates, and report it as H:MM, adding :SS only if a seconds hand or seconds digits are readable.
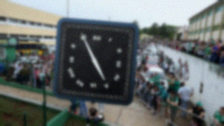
4:55
